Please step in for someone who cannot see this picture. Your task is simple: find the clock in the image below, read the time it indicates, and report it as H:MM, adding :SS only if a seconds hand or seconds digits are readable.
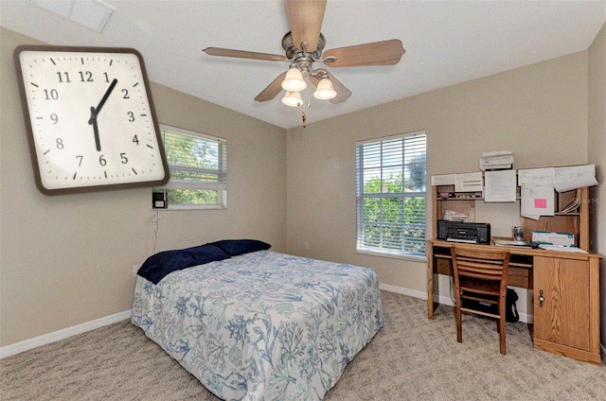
6:07
